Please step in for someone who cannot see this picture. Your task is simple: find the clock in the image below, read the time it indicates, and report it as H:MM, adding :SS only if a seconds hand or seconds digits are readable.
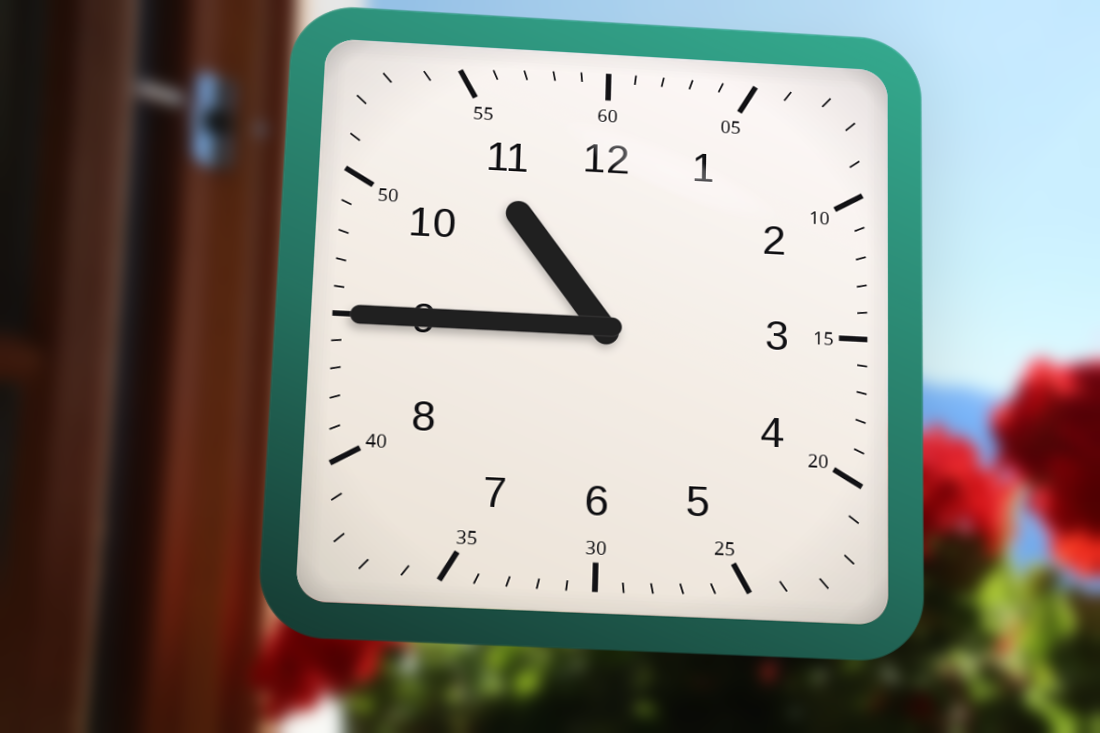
10:45
